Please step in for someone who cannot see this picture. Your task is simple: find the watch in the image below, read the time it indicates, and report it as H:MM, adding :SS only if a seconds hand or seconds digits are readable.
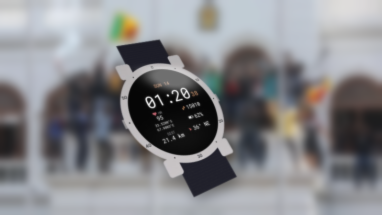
1:20
